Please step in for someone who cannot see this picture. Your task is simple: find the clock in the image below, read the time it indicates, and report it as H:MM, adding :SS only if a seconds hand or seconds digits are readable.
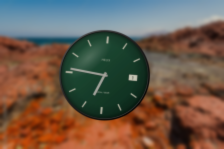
6:46
